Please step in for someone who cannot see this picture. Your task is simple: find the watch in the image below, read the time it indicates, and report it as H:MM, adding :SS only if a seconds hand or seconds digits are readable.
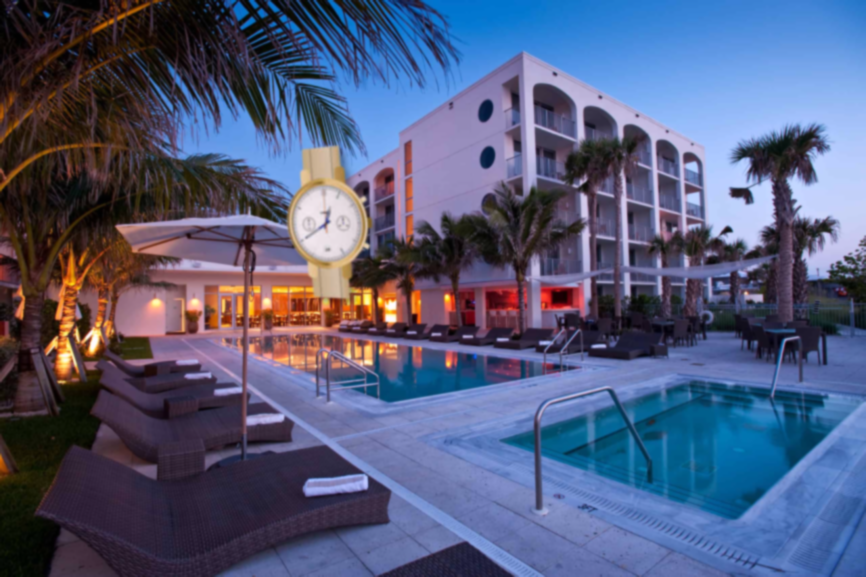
12:40
